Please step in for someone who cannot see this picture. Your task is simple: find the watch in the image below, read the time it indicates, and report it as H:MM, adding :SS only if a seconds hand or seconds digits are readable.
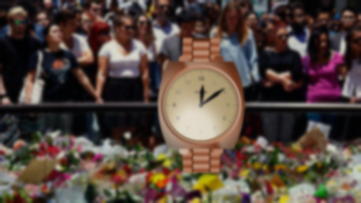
12:09
